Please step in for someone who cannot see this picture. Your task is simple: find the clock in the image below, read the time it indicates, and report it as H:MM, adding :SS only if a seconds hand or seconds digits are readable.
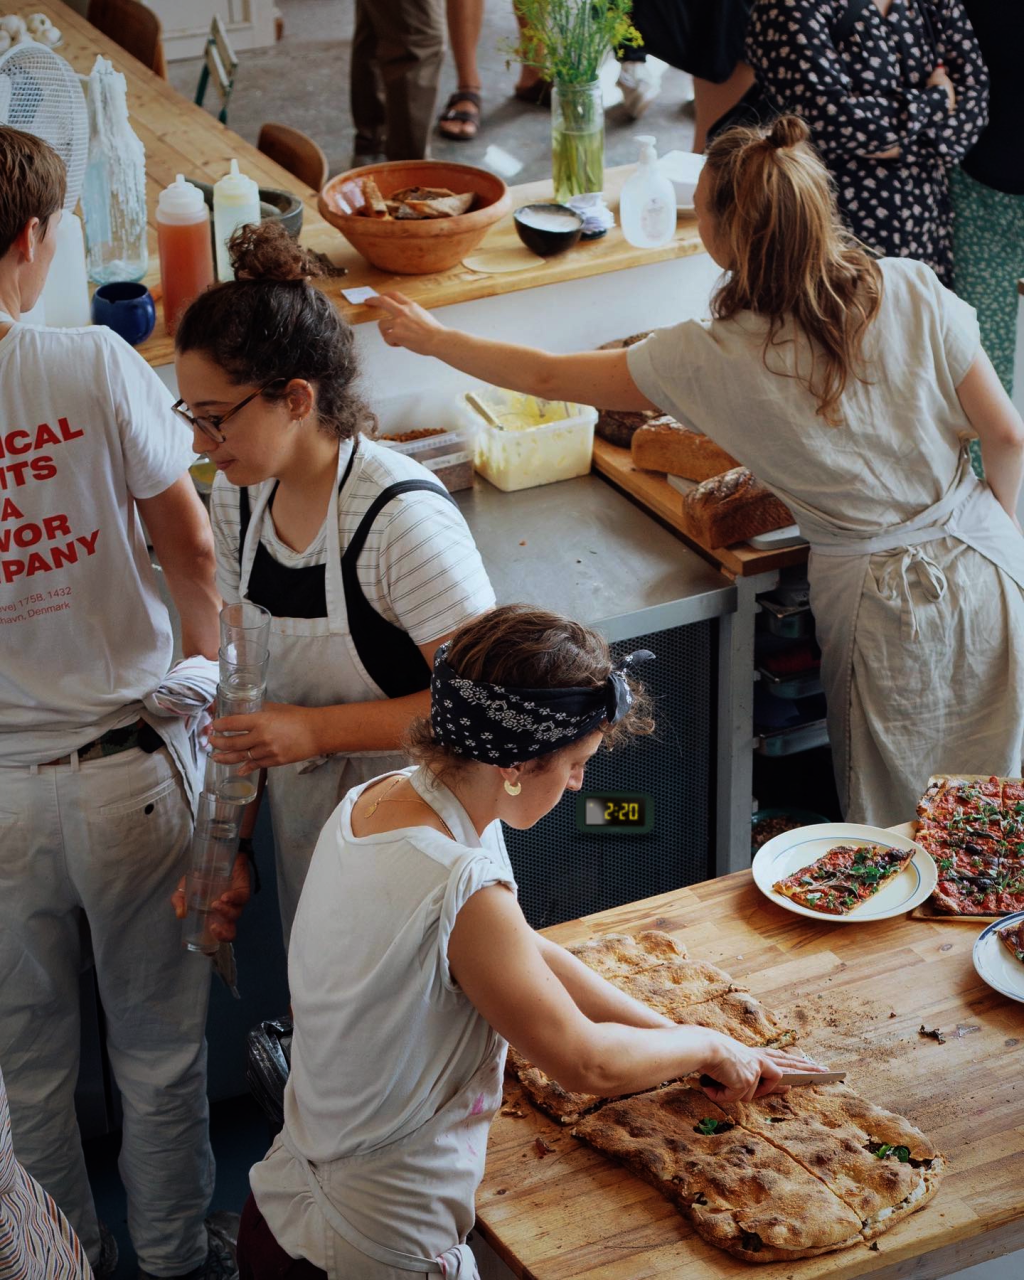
2:20
